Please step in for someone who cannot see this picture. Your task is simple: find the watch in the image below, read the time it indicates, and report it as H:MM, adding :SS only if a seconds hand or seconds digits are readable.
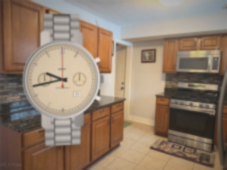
9:43
